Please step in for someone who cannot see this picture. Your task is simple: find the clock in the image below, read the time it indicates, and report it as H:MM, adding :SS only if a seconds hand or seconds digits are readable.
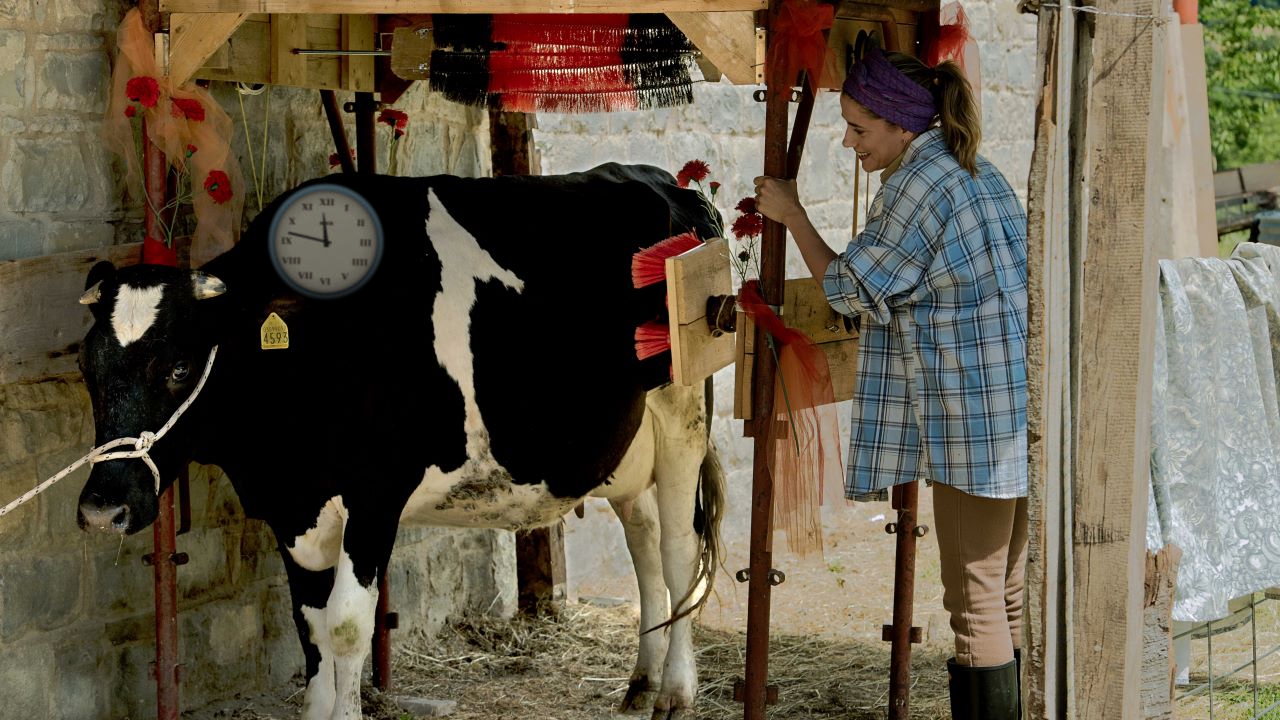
11:47
